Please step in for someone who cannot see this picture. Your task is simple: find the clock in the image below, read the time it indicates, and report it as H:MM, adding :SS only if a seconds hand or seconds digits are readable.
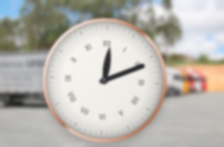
12:11
